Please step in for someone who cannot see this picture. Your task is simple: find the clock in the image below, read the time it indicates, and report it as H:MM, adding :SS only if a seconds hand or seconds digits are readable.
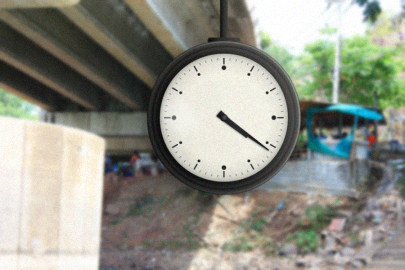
4:21
